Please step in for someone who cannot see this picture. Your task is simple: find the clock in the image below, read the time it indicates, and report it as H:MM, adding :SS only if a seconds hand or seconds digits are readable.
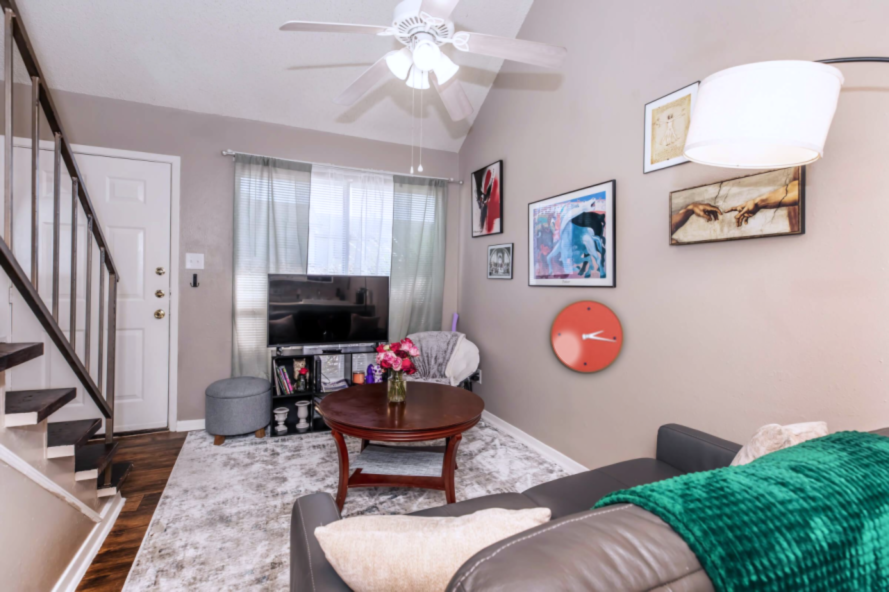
2:16
